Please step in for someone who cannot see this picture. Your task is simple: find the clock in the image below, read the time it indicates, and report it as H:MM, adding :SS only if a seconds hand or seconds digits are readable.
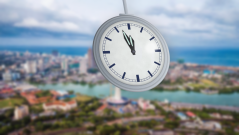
11:57
